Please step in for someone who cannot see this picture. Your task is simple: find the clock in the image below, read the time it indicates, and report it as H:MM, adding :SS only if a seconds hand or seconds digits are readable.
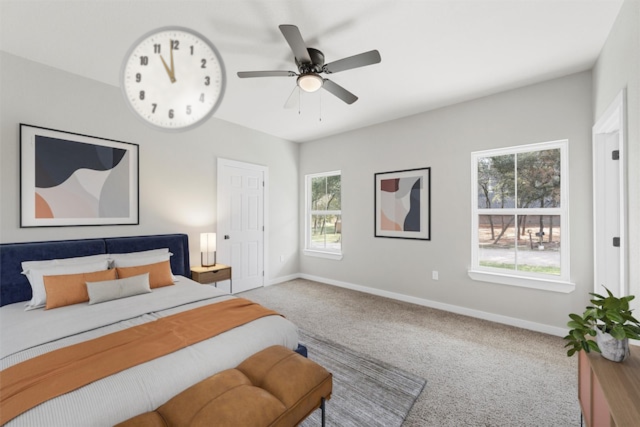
10:59
